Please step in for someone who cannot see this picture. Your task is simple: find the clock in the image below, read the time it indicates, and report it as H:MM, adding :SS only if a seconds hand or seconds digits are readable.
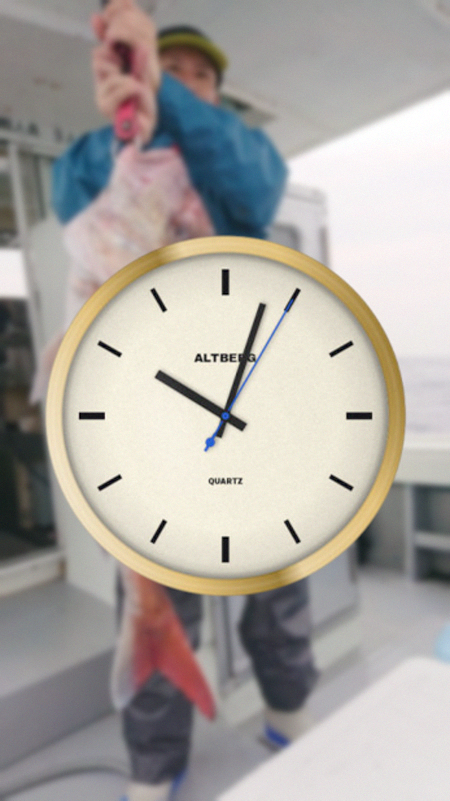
10:03:05
